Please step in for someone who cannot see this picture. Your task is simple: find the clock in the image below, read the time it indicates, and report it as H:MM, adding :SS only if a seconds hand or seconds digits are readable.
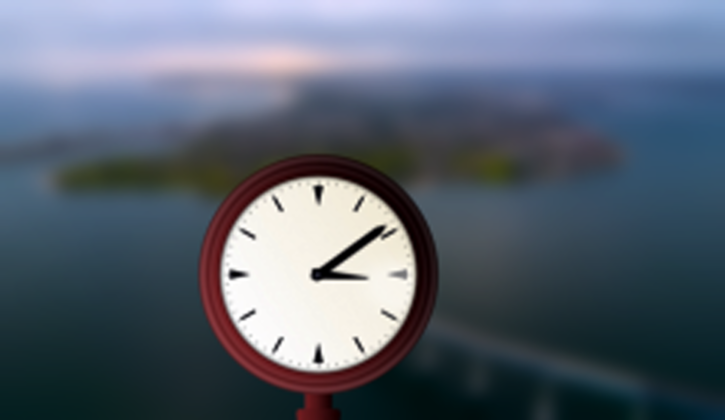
3:09
